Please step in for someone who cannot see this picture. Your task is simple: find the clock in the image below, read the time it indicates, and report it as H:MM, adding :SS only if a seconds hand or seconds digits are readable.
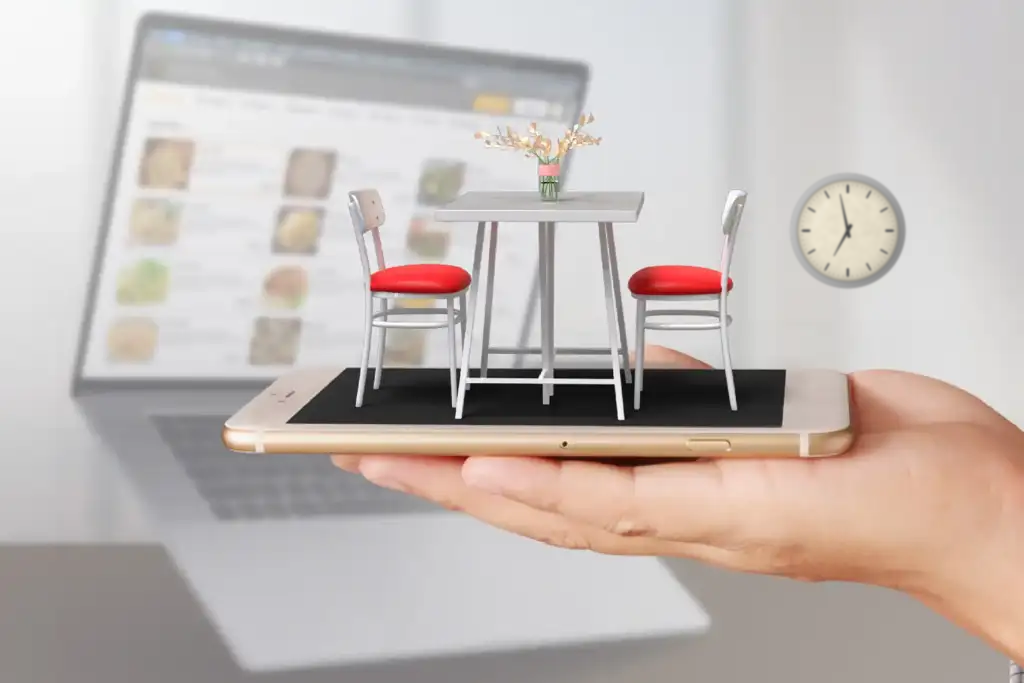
6:58
